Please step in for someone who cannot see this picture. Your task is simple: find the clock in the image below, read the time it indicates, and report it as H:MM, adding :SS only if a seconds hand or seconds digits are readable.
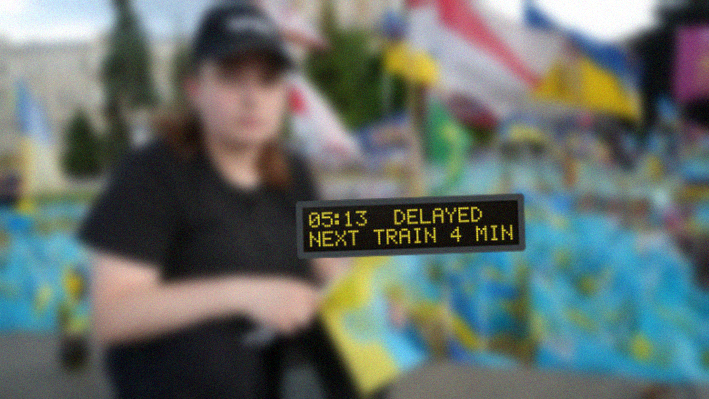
5:13
